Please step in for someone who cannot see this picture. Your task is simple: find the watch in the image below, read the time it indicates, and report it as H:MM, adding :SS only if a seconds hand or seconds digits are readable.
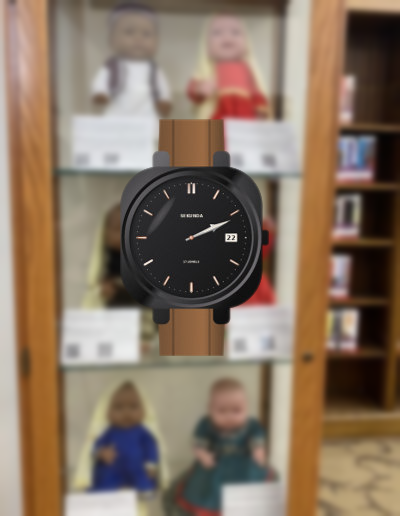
2:11
